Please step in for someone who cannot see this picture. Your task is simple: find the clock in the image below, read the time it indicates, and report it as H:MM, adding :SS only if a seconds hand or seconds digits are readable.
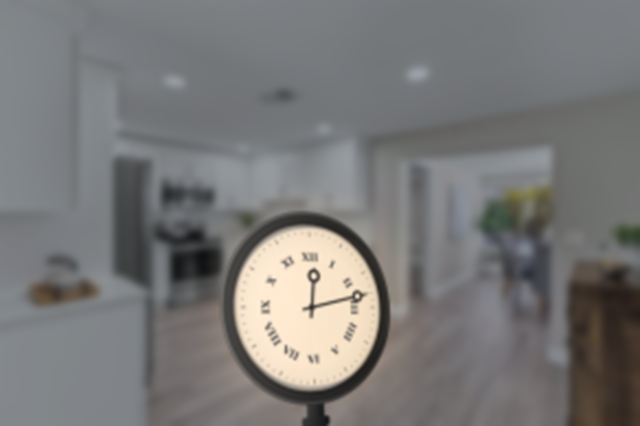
12:13
